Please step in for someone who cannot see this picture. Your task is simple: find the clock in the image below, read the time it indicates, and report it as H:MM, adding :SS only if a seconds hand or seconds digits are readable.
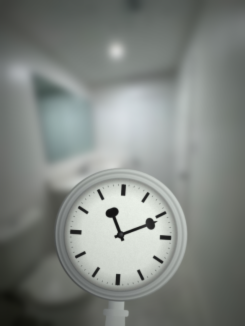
11:11
